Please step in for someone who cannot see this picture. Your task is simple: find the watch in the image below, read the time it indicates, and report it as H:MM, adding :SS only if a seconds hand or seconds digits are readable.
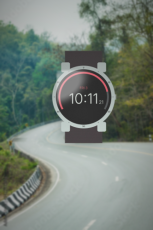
10:11
